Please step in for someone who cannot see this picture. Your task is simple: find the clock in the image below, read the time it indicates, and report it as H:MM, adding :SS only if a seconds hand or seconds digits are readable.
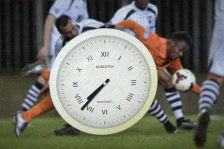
7:37
